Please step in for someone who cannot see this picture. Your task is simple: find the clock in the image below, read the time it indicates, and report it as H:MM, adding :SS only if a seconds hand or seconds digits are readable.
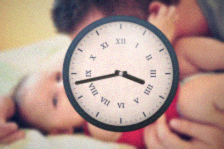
3:43
